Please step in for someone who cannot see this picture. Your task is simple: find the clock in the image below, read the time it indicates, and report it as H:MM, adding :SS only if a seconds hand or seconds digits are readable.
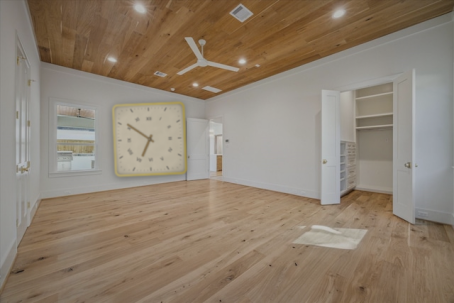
6:51
